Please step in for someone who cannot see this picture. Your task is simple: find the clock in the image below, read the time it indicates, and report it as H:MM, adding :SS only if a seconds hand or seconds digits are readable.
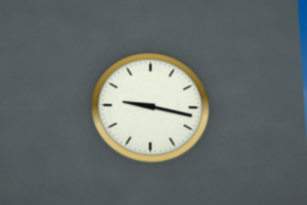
9:17
